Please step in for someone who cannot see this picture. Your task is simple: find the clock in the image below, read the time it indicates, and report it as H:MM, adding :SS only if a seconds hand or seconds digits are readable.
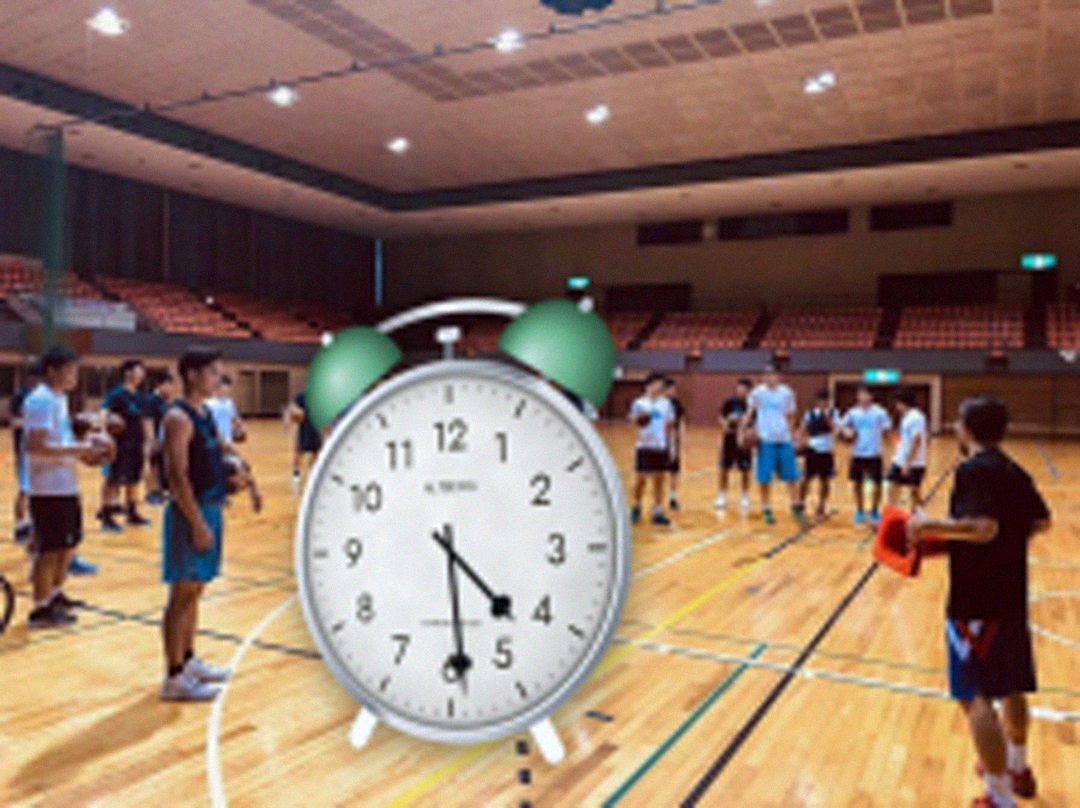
4:29
